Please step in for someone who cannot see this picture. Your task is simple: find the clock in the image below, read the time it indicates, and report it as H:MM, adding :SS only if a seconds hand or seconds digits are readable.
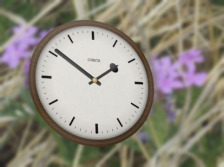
1:51
